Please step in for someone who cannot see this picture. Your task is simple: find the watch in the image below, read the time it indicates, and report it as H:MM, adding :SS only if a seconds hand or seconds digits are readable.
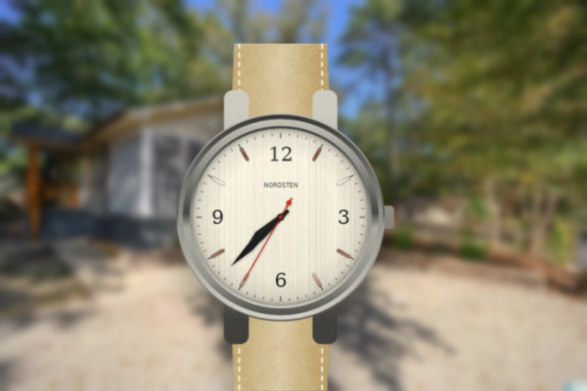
7:37:35
